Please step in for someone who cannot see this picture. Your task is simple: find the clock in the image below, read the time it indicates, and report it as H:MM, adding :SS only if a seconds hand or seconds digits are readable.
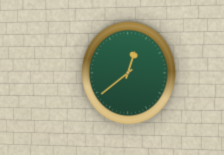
12:39
